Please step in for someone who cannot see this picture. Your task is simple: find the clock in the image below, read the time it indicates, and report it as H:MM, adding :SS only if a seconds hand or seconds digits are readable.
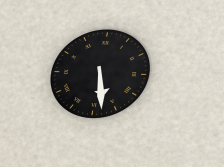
5:28
